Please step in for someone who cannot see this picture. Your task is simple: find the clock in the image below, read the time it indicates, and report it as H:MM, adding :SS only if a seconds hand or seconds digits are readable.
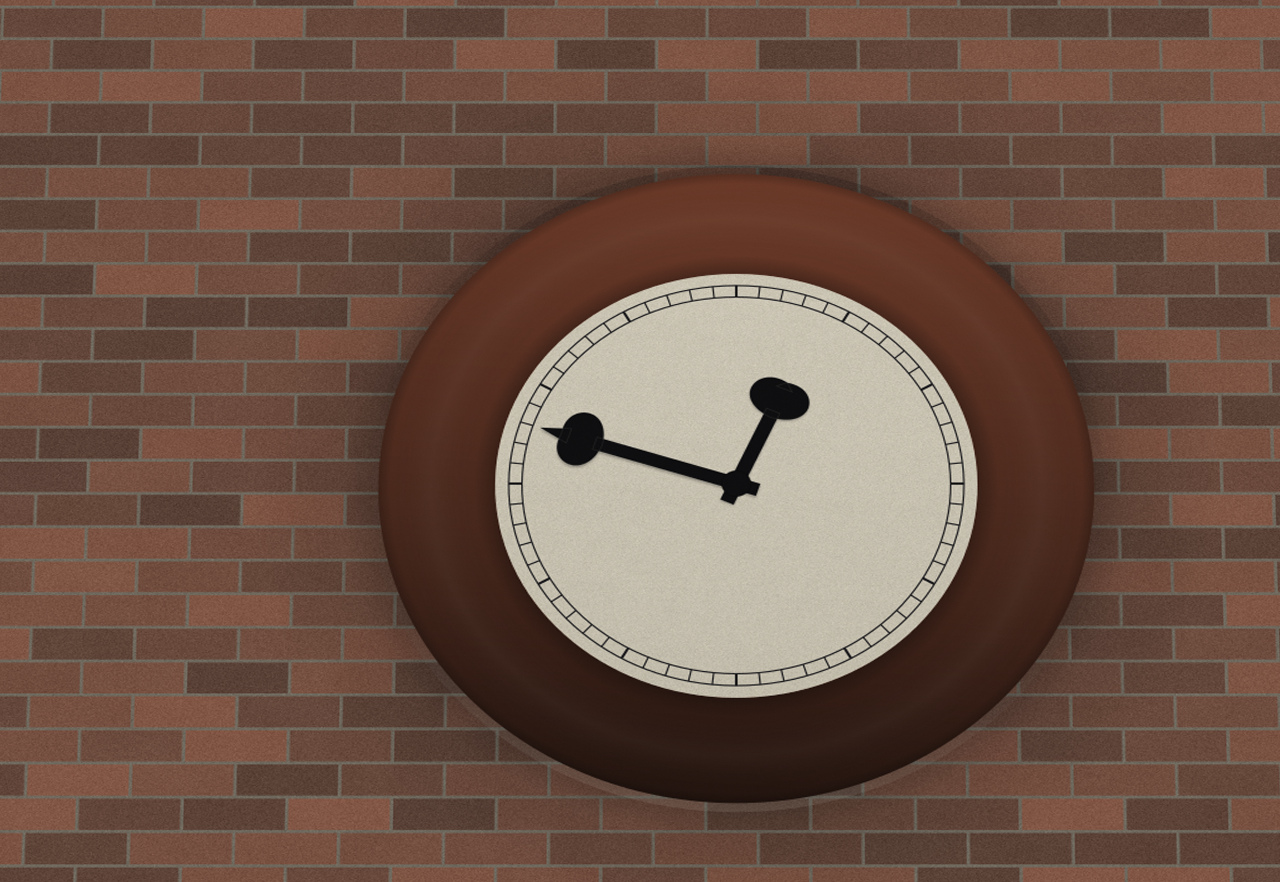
12:48
